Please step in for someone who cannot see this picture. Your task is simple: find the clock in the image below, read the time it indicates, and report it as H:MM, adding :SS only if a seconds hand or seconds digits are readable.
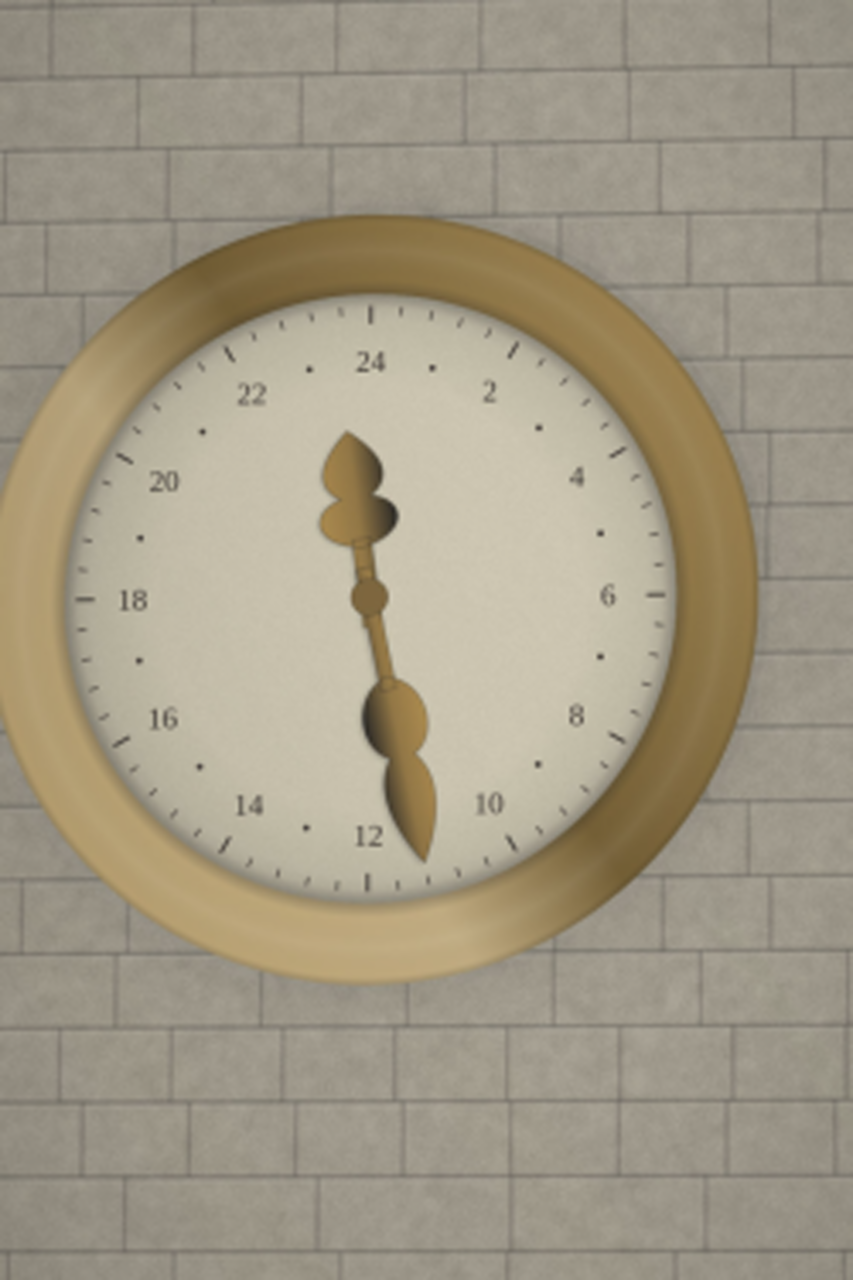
23:28
